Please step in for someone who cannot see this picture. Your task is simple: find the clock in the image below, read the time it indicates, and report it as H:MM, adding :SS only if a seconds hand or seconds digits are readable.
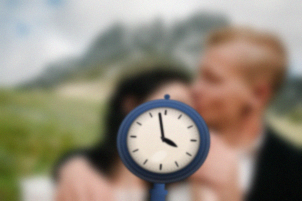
3:58
